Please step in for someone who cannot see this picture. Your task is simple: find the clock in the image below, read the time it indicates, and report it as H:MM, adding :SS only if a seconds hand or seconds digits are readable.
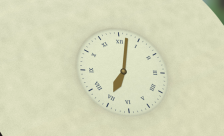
7:02
